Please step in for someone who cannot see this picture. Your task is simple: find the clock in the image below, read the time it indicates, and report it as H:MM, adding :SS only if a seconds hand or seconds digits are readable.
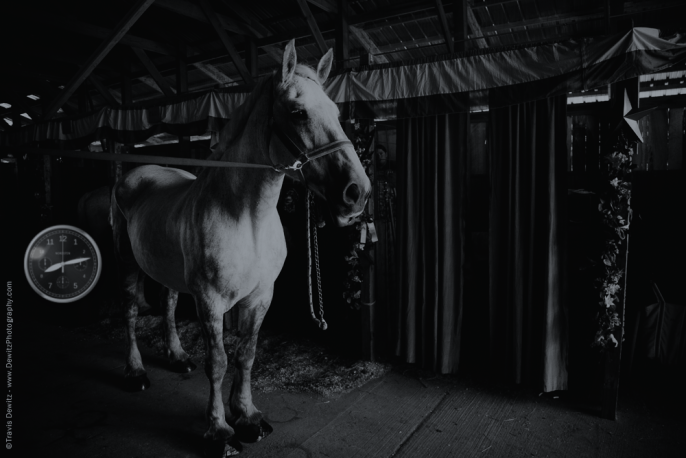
8:13
